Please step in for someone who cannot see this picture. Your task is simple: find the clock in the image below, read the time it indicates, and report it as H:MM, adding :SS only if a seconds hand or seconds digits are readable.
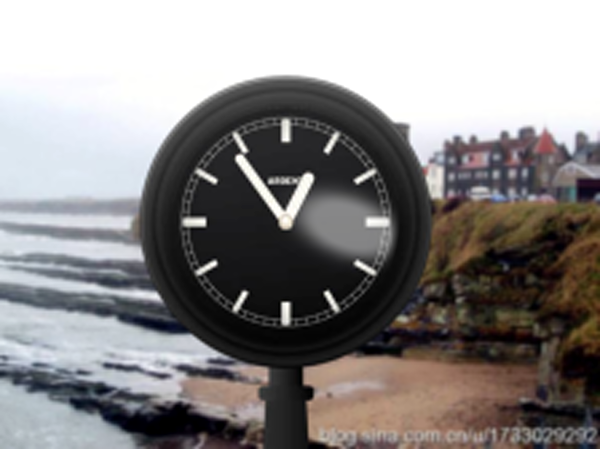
12:54
